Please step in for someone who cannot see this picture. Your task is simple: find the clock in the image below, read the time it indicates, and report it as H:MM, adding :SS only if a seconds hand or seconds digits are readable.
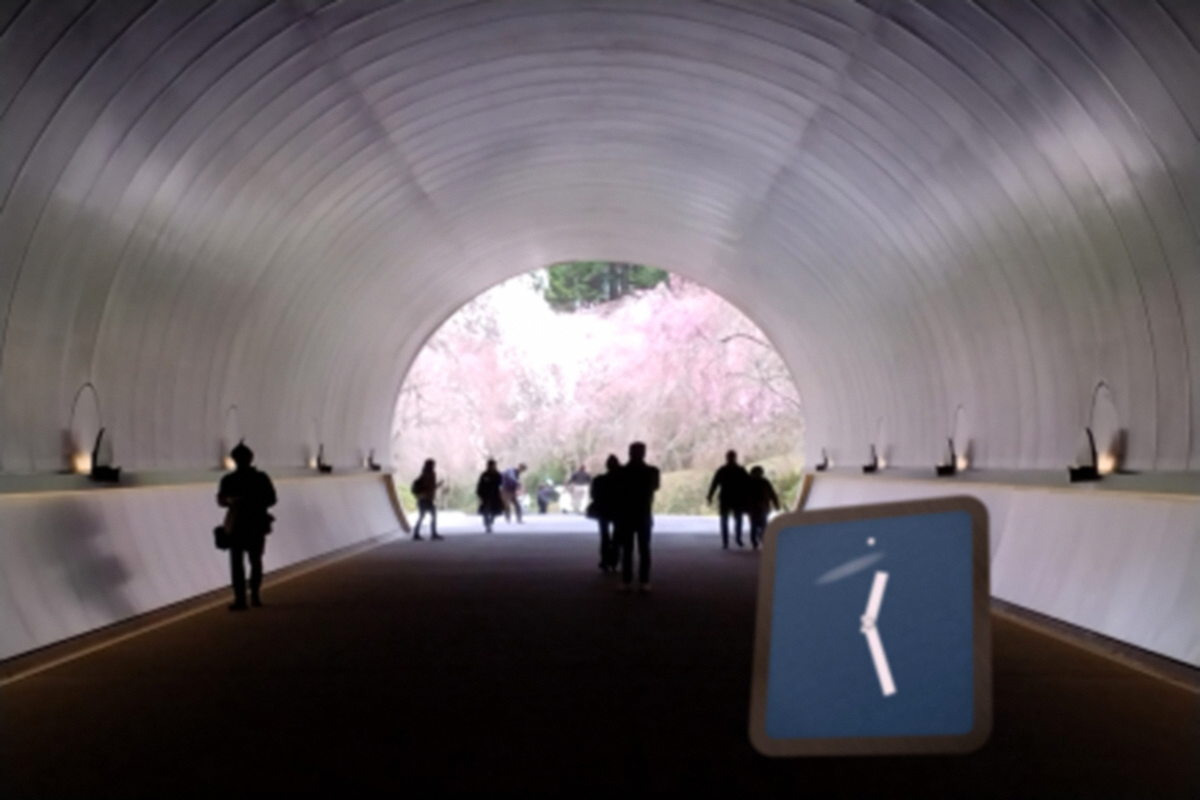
12:27
